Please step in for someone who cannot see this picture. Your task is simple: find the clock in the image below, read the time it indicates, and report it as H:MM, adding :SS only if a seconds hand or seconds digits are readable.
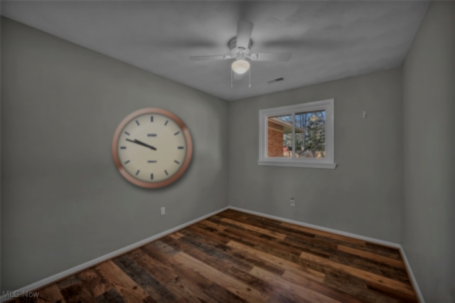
9:48
